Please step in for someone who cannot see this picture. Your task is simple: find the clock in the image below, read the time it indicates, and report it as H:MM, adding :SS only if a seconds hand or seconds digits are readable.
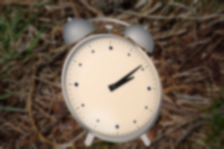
2:09
